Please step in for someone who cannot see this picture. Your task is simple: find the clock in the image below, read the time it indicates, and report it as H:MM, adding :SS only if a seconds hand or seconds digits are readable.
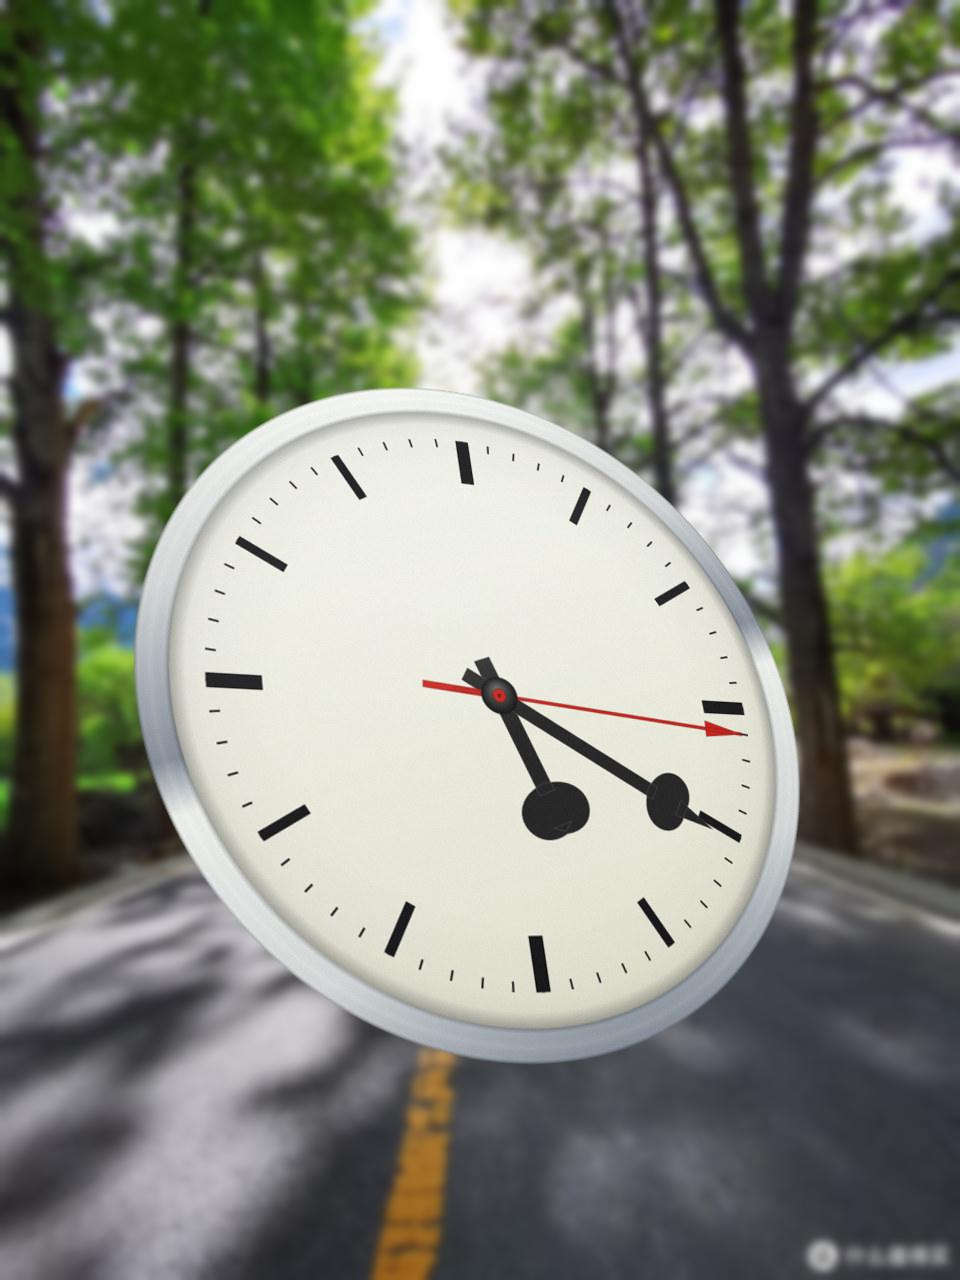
5:20:16
